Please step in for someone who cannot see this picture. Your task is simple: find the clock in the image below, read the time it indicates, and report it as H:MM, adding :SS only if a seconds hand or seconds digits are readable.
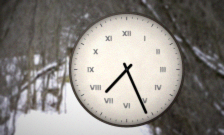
7:26
